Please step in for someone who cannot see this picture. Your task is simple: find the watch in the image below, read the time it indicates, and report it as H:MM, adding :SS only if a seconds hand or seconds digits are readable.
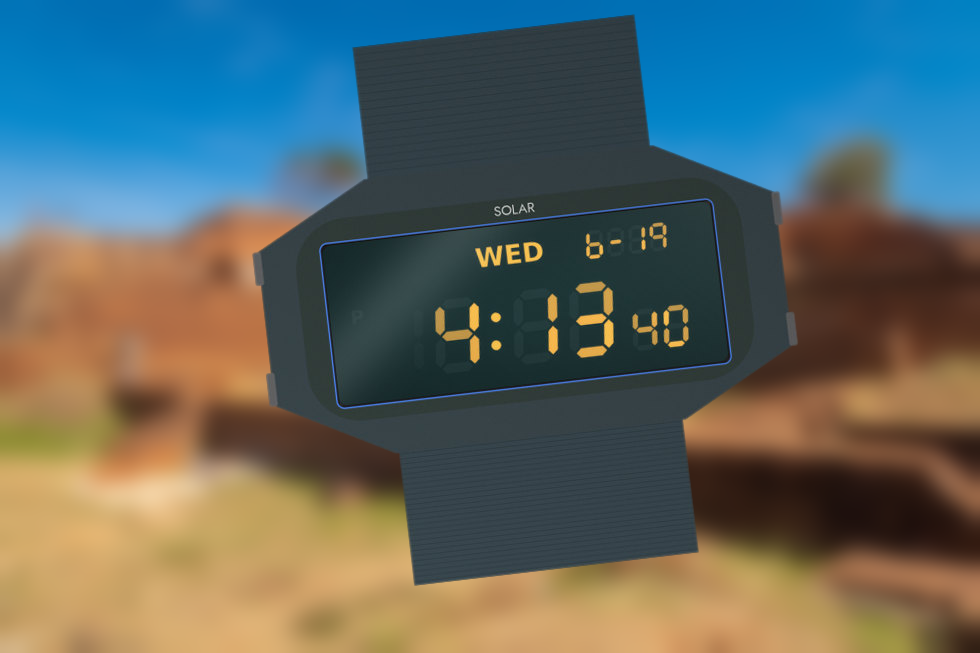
4:13:40
